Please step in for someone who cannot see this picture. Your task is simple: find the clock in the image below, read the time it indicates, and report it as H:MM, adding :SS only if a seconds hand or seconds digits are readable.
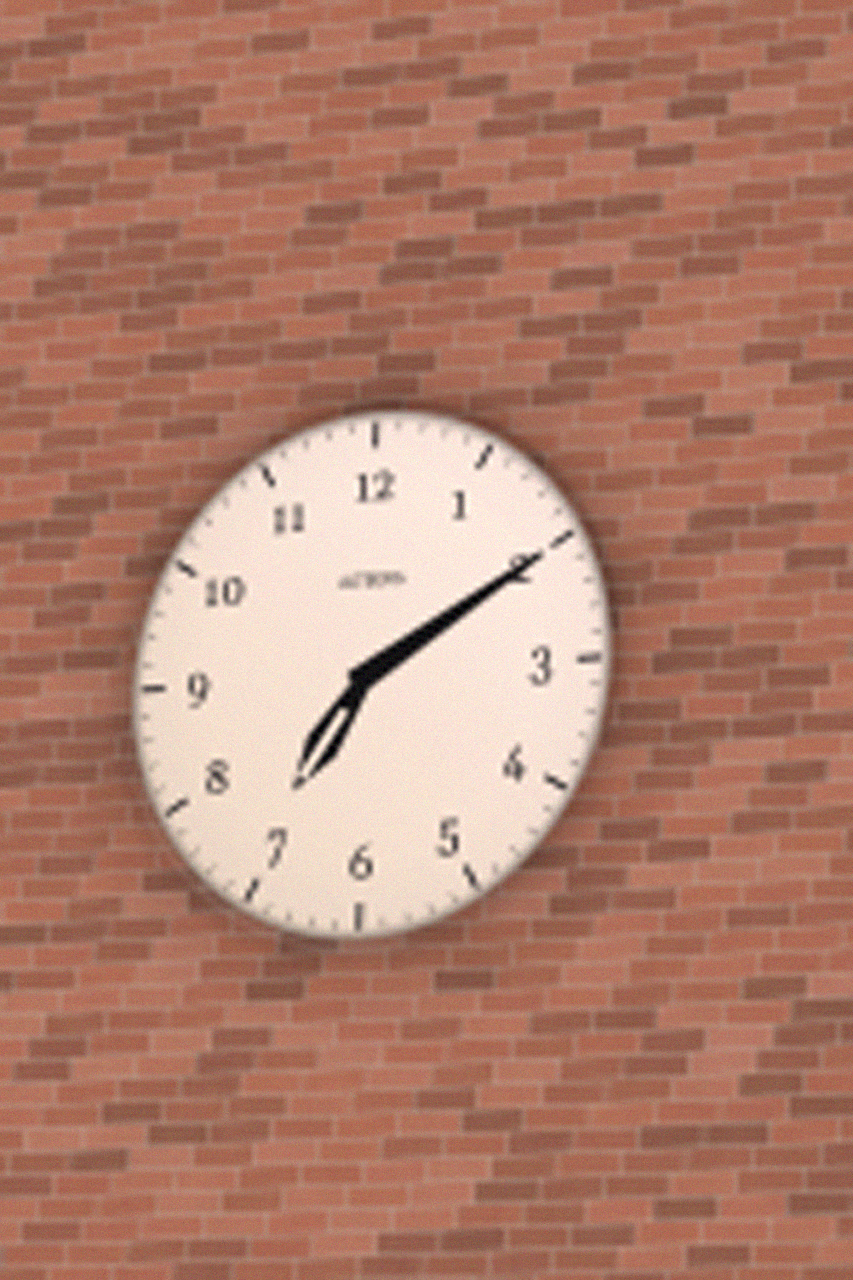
7:10
